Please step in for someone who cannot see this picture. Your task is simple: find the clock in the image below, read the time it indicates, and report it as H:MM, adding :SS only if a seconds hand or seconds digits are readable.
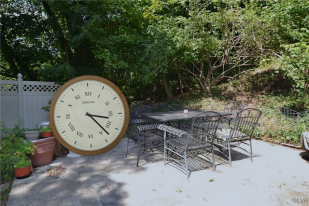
3:23
